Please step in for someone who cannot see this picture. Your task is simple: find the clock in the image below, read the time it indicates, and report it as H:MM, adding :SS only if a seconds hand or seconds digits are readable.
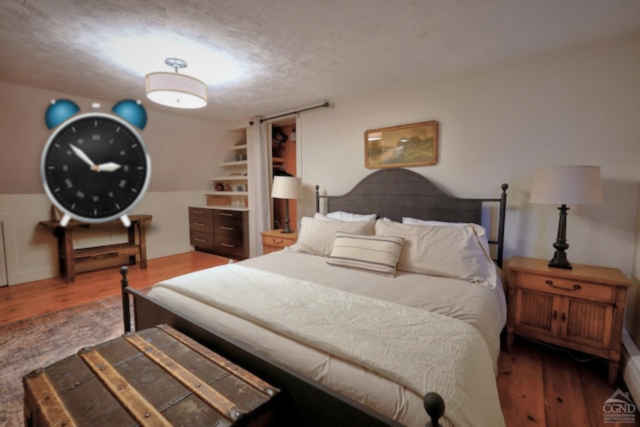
2:52
